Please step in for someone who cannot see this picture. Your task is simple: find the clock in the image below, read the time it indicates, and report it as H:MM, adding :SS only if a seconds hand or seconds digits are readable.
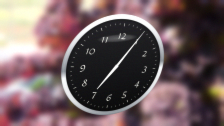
7:05
